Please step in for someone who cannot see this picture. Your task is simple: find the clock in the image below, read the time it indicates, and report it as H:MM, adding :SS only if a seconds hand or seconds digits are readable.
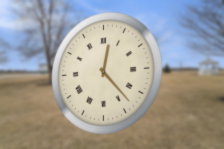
12:23
